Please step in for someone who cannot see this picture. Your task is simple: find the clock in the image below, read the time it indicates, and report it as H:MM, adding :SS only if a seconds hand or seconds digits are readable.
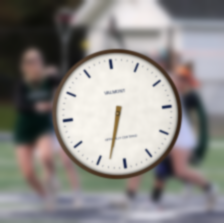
6:33
